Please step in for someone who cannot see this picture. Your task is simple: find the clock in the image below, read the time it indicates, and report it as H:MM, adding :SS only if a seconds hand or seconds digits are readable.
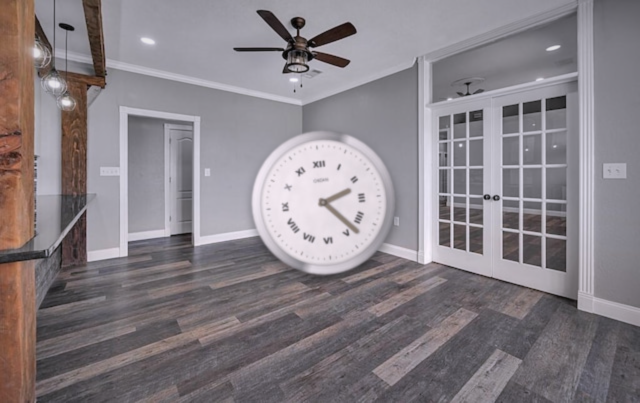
2:23
